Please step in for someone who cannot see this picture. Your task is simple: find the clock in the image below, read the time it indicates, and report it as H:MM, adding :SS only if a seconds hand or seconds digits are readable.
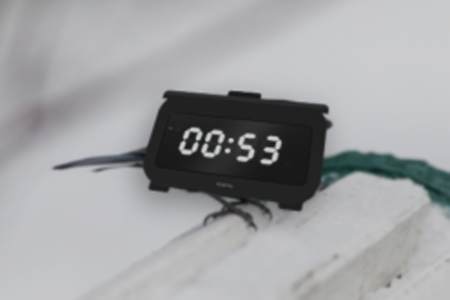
0:53
